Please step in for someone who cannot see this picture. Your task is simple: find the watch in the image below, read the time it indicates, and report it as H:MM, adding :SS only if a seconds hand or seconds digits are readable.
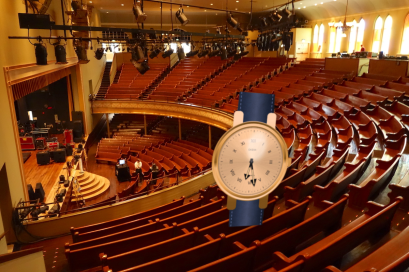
6:28
